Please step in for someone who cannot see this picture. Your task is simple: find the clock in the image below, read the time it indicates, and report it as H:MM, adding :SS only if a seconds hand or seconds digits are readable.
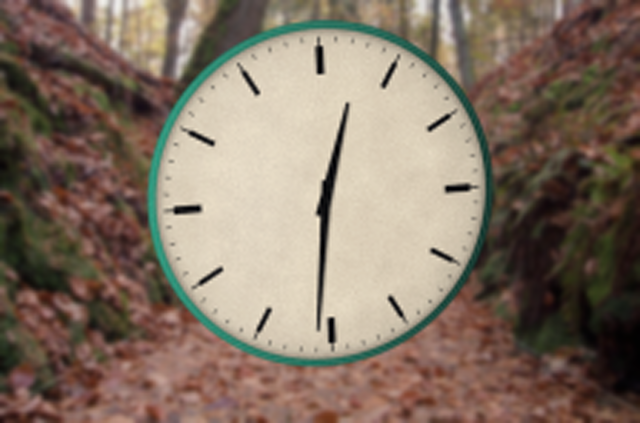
12:31
